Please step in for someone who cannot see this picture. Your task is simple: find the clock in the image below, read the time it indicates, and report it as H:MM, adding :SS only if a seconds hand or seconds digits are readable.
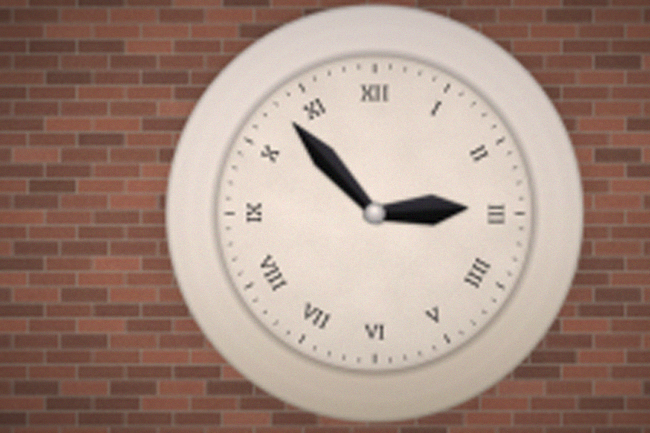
2:53
